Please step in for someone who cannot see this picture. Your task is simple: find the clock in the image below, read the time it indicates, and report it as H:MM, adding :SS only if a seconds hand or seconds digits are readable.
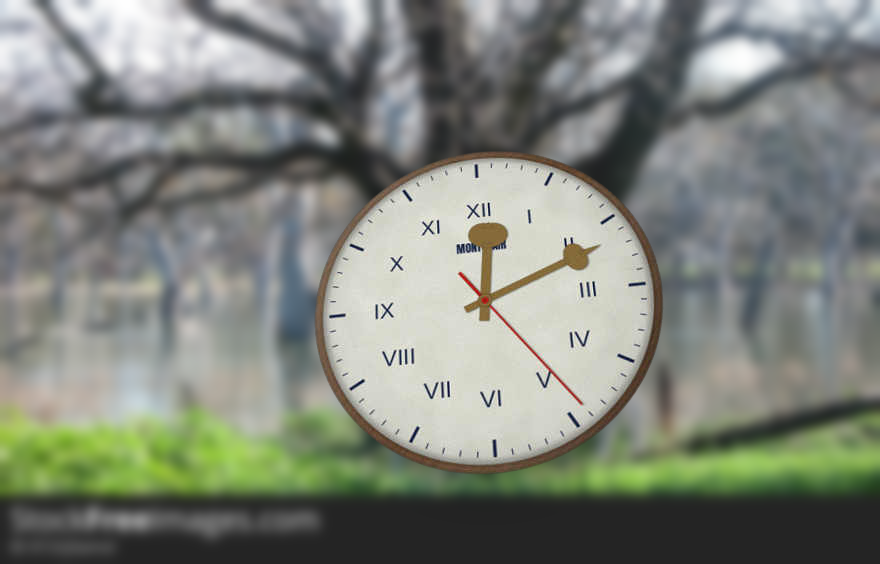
12:11:24
